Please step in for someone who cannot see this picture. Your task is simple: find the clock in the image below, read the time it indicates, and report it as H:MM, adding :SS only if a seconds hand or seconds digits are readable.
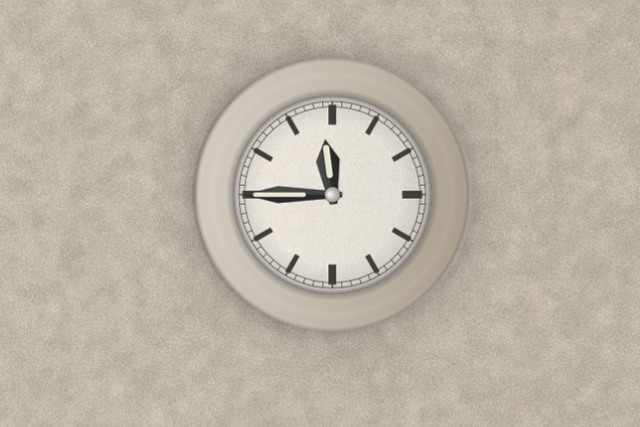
11:45
